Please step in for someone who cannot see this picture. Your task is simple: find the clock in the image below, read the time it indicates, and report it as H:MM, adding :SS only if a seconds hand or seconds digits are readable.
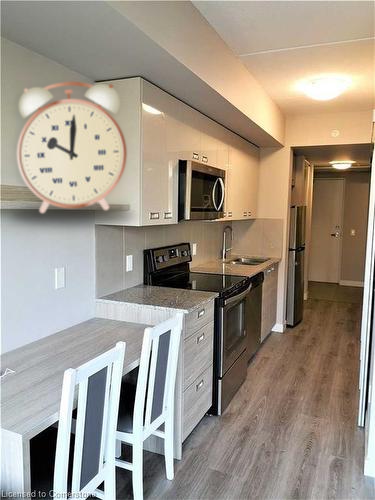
10:01
